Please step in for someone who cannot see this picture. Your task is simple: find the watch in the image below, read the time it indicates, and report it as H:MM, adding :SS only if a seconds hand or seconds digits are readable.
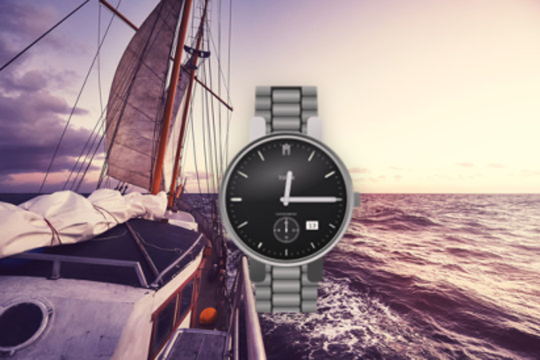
12:15
